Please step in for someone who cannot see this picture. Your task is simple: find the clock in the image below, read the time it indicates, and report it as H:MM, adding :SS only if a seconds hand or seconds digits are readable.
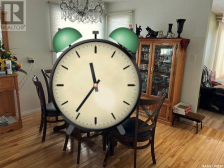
11:36
